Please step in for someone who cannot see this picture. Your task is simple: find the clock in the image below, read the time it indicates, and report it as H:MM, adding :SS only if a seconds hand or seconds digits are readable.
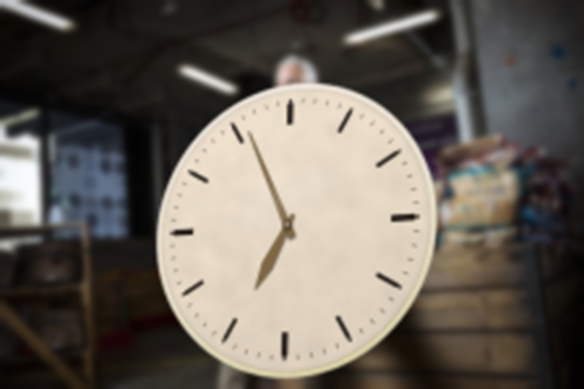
6:56
